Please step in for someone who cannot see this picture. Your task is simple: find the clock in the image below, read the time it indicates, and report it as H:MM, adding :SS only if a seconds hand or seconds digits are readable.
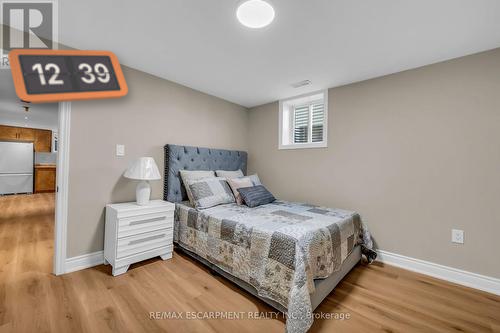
12:39
